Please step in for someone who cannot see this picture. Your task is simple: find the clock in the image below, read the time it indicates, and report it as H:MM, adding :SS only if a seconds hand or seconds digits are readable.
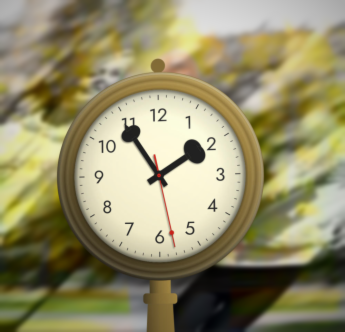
1:54:28
